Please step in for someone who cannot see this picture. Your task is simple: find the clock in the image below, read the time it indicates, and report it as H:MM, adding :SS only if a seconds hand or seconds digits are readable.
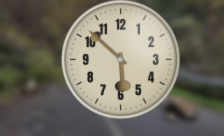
5:52
